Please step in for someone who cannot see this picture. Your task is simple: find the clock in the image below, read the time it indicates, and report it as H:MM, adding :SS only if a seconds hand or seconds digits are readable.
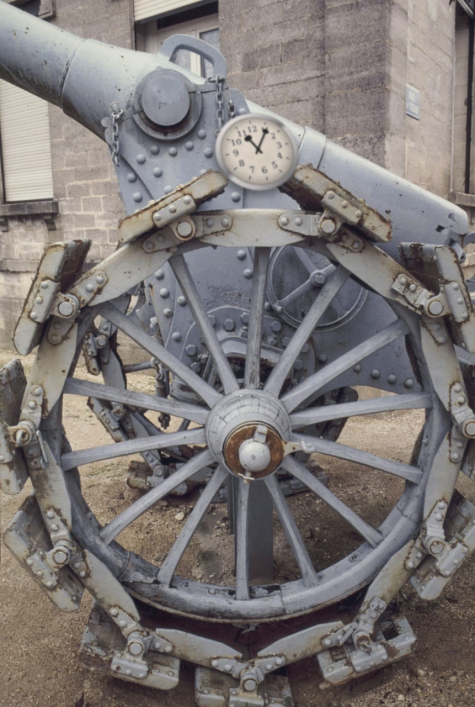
11:06
